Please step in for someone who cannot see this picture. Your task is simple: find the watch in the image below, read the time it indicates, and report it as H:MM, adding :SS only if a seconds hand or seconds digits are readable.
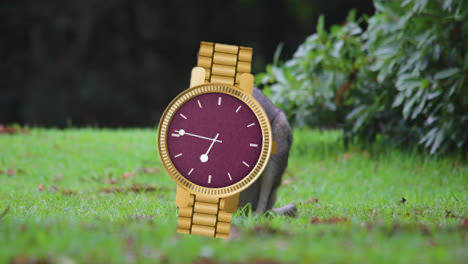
6:46
